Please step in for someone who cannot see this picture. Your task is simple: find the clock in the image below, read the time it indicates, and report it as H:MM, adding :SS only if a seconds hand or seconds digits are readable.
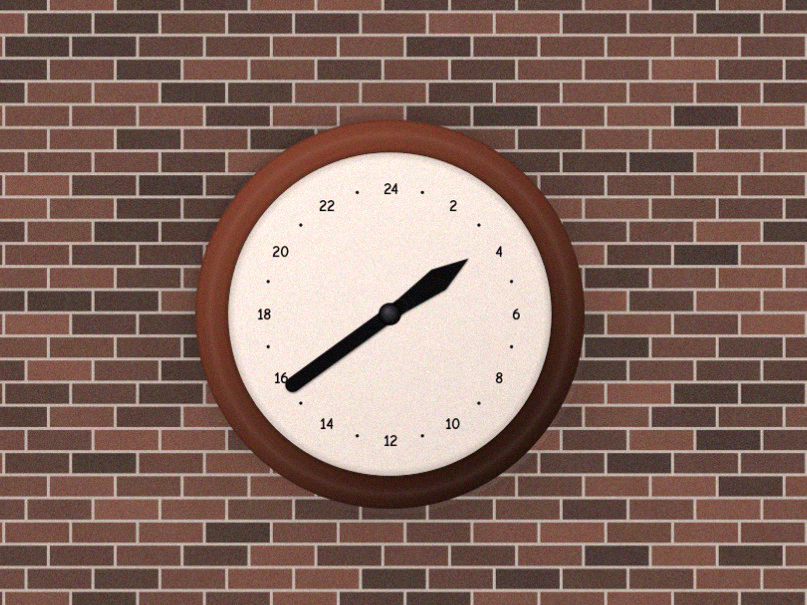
3:39
